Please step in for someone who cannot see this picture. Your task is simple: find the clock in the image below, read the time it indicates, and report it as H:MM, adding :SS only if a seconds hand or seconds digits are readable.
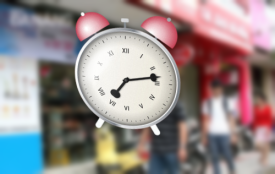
7:13
